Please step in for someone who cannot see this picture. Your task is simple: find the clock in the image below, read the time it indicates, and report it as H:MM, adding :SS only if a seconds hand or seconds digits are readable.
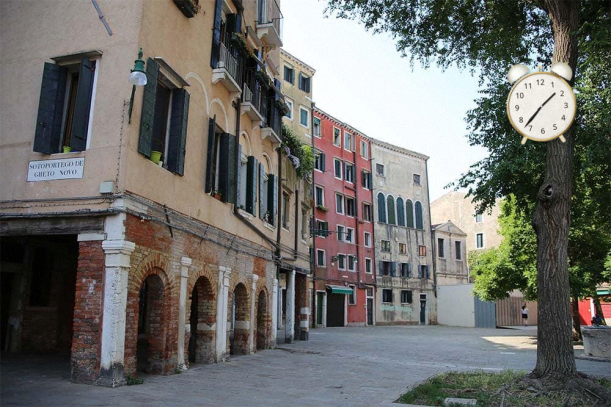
1:37
